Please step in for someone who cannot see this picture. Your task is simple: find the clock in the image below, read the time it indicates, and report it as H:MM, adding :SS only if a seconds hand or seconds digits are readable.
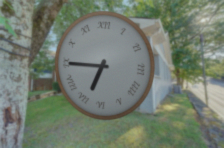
6:45
